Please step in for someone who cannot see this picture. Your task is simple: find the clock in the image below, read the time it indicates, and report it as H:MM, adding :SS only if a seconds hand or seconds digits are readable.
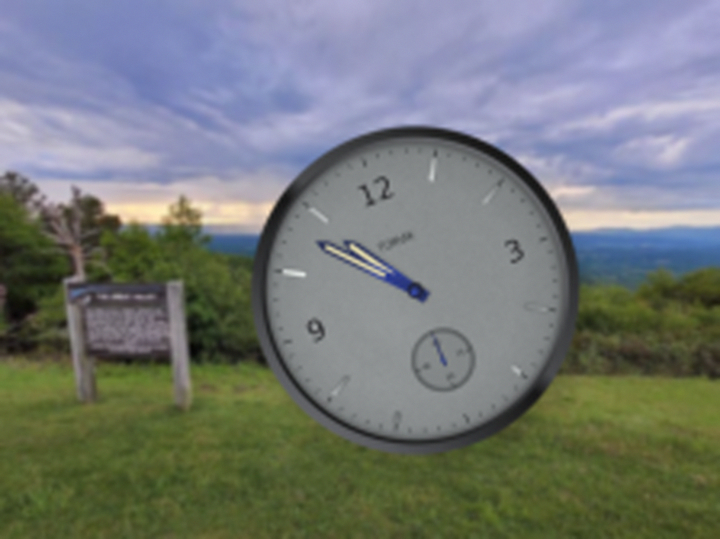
10:53
